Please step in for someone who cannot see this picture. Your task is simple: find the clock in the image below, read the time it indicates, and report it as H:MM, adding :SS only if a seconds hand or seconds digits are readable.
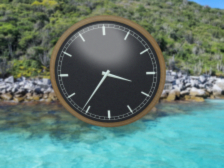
3:36
